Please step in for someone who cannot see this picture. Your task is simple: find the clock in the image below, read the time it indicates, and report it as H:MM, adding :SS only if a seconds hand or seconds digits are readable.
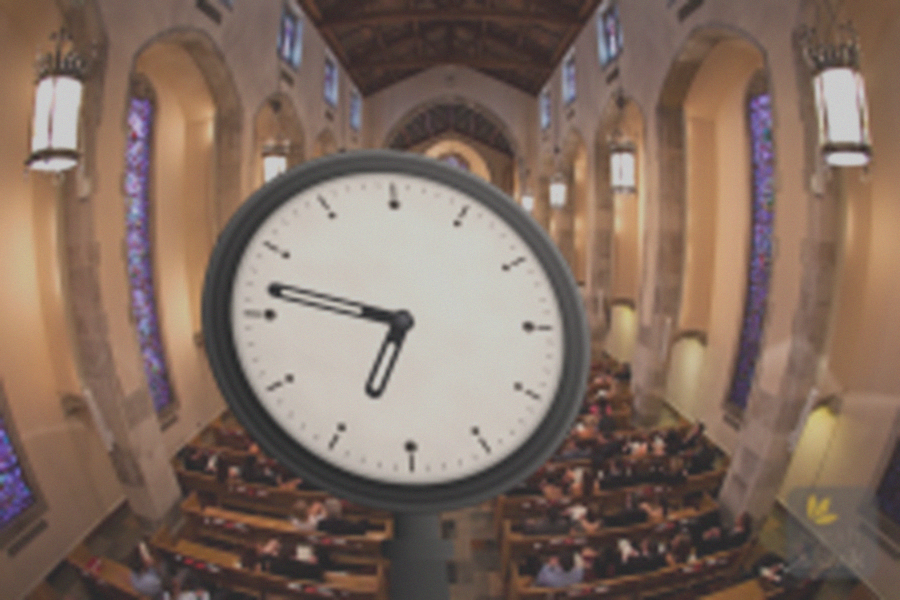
6:47
